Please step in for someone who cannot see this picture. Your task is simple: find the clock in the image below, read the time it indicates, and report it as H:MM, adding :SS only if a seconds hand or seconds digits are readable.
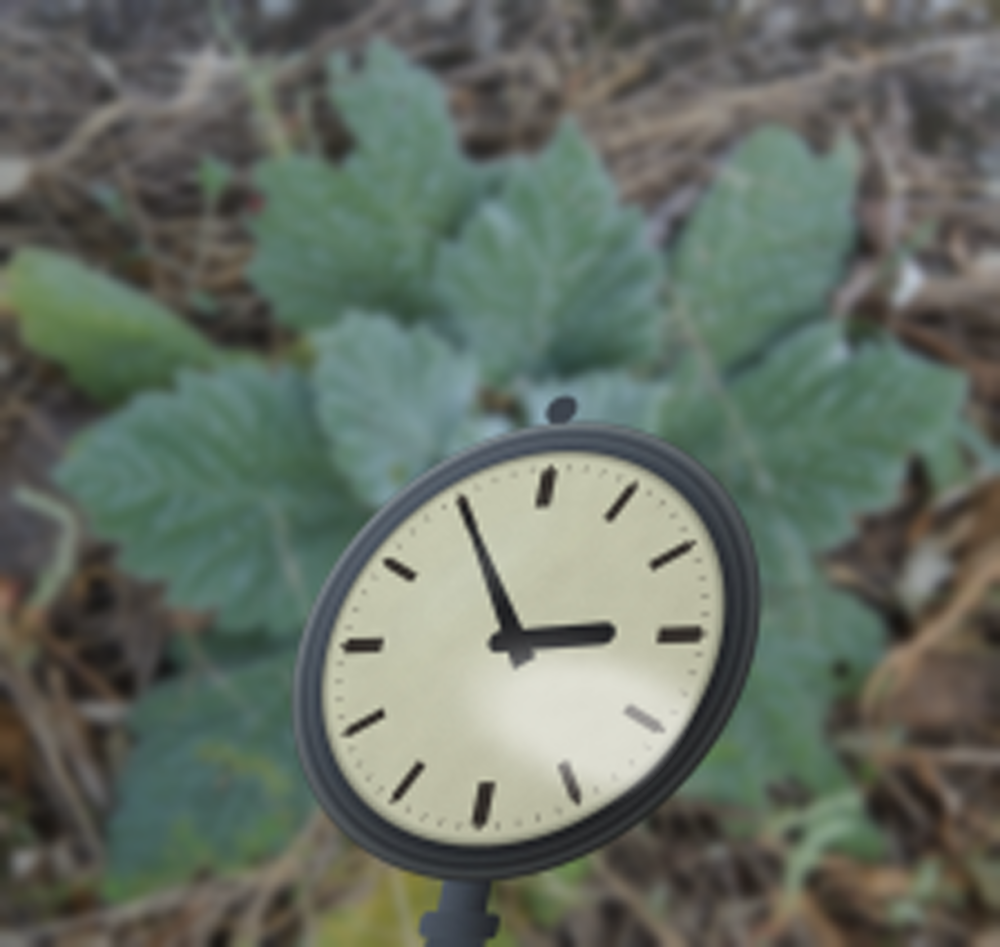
2:55
